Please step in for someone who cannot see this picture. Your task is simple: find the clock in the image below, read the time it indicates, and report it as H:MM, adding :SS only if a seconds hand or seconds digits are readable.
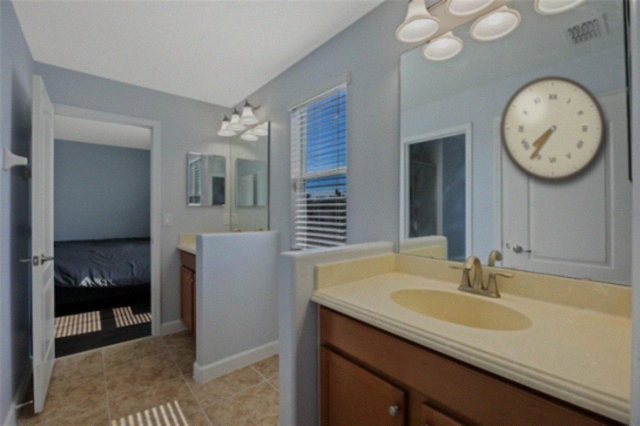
7:36
